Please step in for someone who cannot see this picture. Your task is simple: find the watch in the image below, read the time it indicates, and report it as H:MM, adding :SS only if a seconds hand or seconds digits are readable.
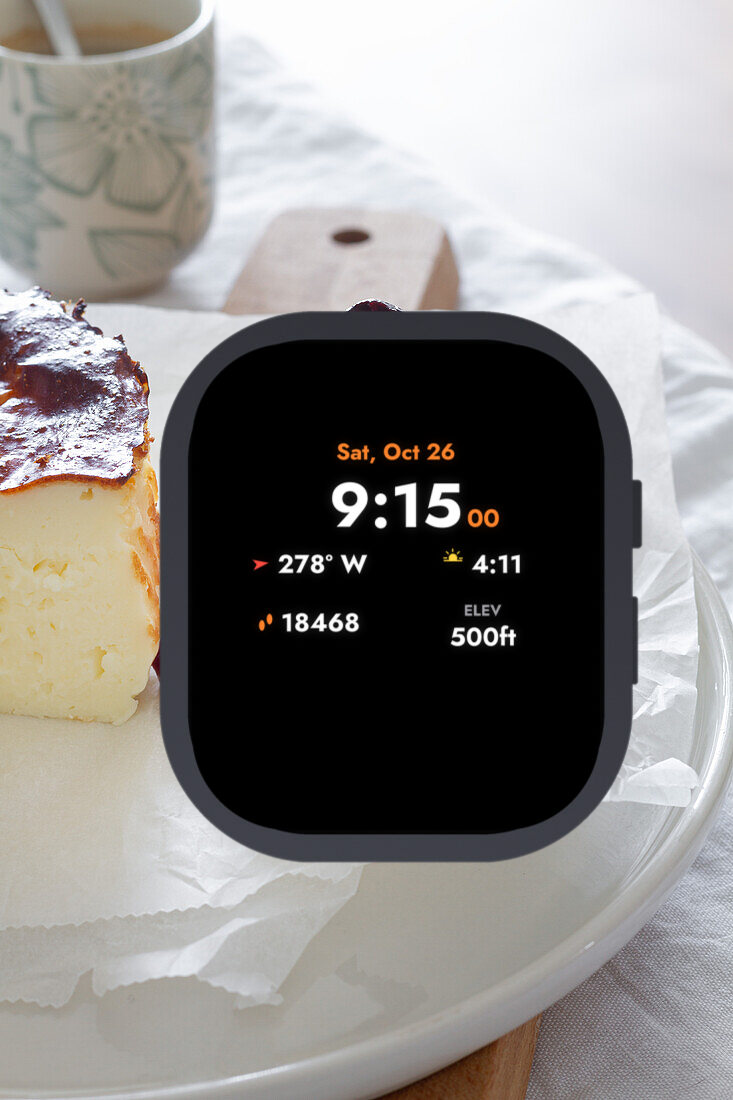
9:15:00
